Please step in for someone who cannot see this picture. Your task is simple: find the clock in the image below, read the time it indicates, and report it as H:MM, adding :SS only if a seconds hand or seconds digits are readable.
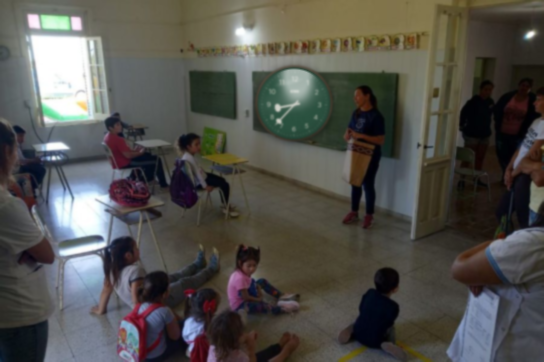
8:37
